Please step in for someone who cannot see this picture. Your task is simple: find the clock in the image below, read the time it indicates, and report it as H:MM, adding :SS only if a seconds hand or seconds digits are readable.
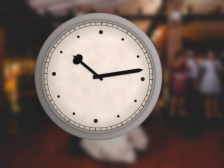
10:13
